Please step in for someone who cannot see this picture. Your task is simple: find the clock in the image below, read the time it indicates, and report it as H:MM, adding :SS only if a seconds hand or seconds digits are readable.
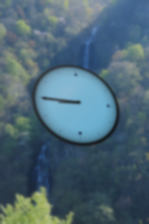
8:45
